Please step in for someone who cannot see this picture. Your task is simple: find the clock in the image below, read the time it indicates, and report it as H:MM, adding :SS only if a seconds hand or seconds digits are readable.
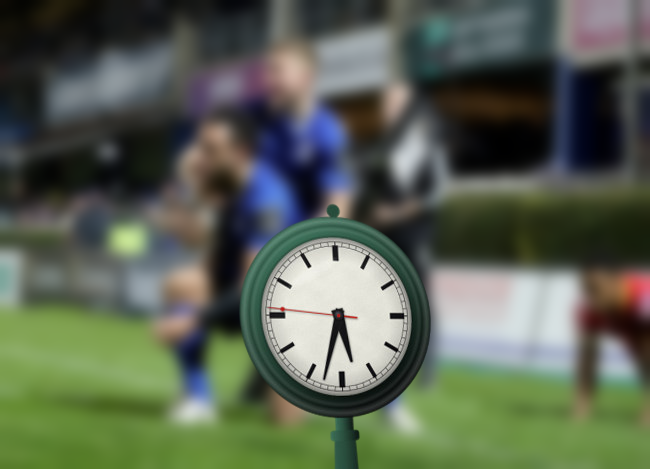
5:32:46
